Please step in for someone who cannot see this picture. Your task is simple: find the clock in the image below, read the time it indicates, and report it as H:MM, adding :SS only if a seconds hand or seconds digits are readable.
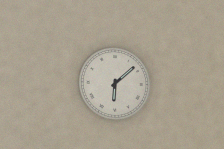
6:08
